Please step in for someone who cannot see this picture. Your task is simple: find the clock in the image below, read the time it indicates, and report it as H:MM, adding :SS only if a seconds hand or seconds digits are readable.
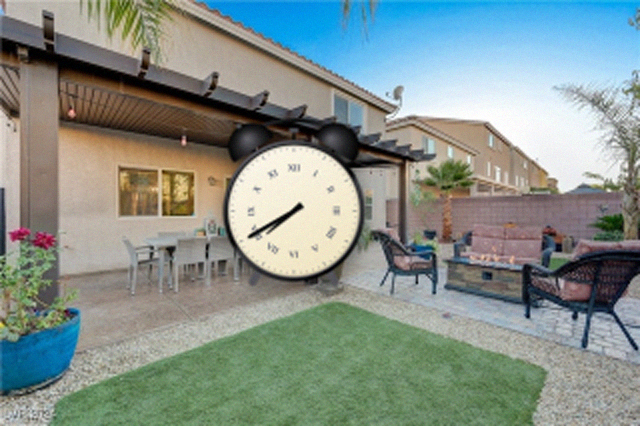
7:40
